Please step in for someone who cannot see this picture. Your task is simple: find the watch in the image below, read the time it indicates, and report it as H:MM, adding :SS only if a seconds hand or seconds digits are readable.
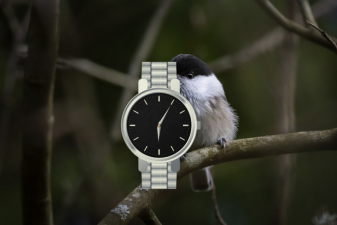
6:05
